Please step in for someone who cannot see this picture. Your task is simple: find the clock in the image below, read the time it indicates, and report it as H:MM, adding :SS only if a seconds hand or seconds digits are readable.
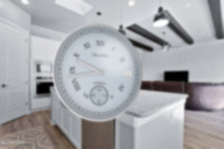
9:43
